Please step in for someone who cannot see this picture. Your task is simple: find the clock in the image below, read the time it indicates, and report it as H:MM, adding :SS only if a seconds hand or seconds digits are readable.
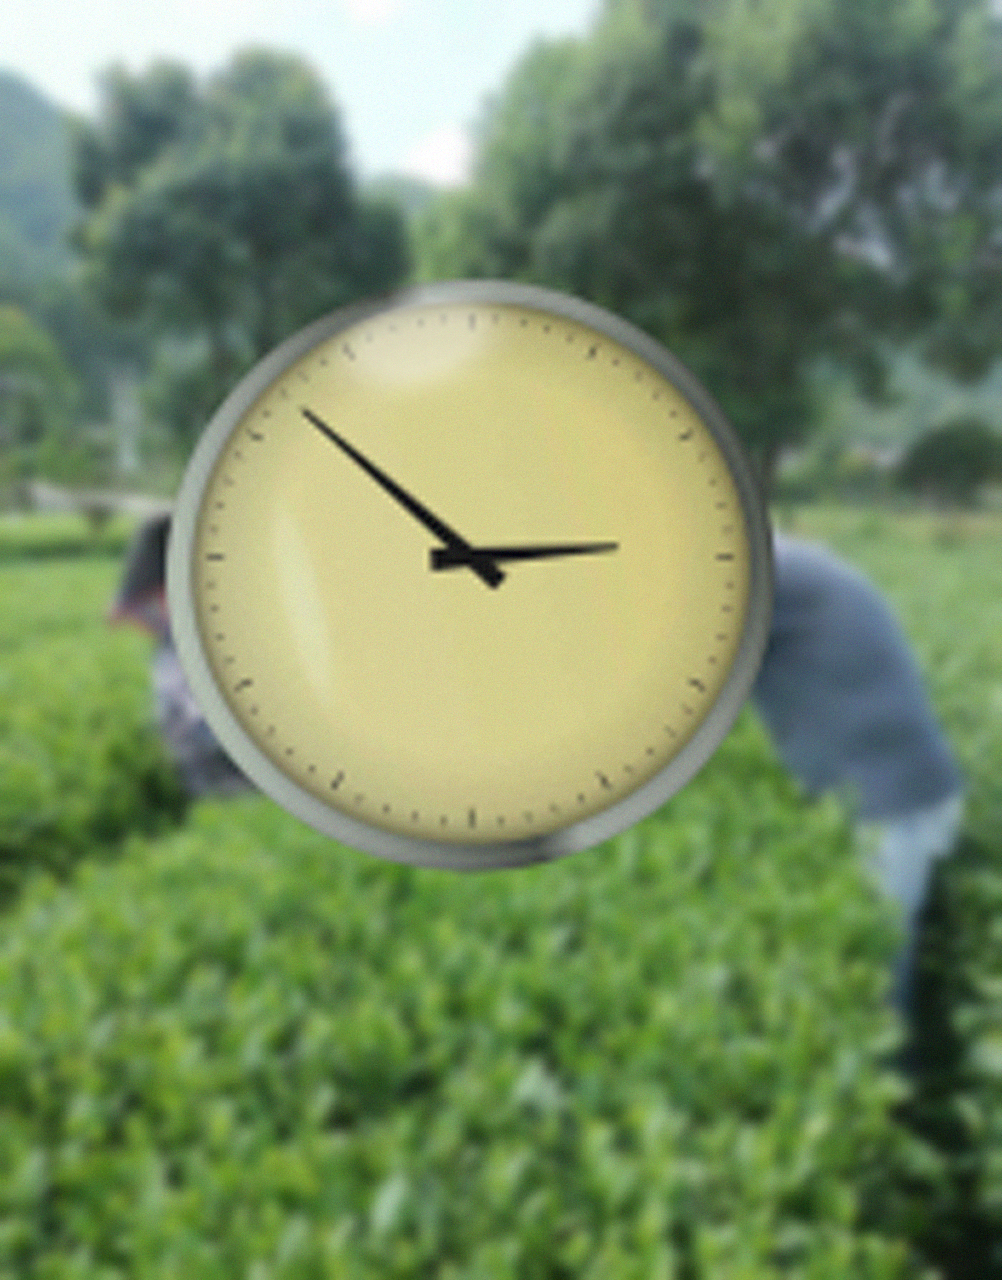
2:52
